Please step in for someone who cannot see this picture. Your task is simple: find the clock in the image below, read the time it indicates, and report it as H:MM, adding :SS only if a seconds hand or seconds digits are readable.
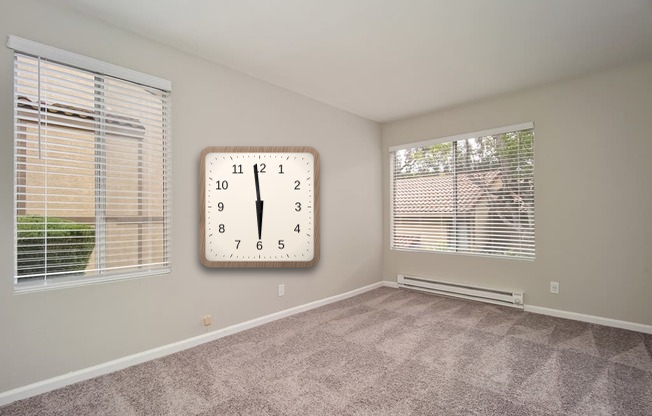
5:59
